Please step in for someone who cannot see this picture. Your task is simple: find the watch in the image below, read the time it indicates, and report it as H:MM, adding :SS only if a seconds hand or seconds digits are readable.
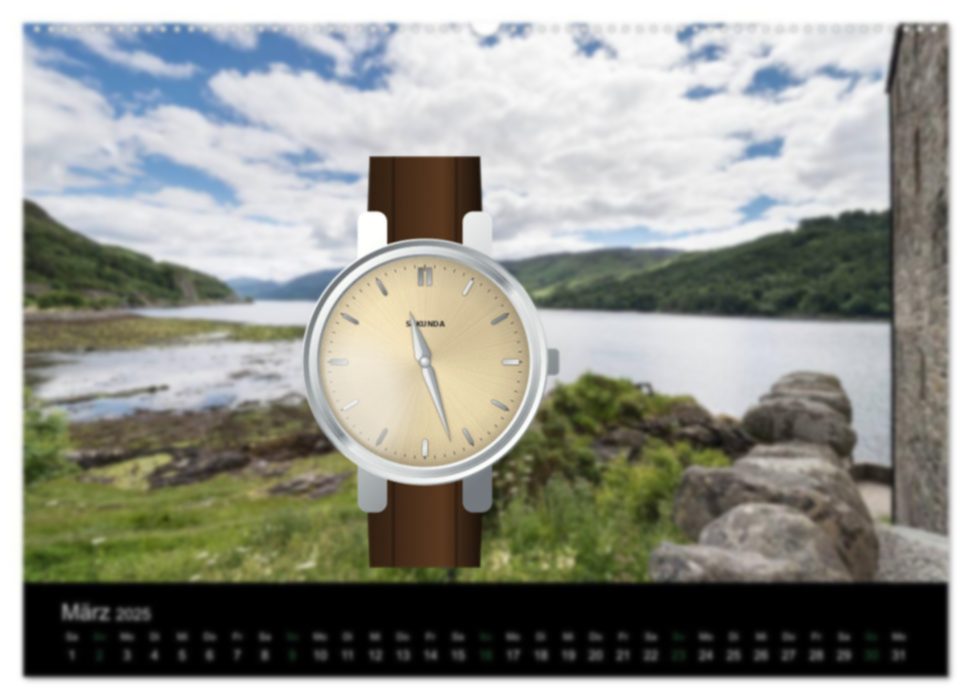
11:27
